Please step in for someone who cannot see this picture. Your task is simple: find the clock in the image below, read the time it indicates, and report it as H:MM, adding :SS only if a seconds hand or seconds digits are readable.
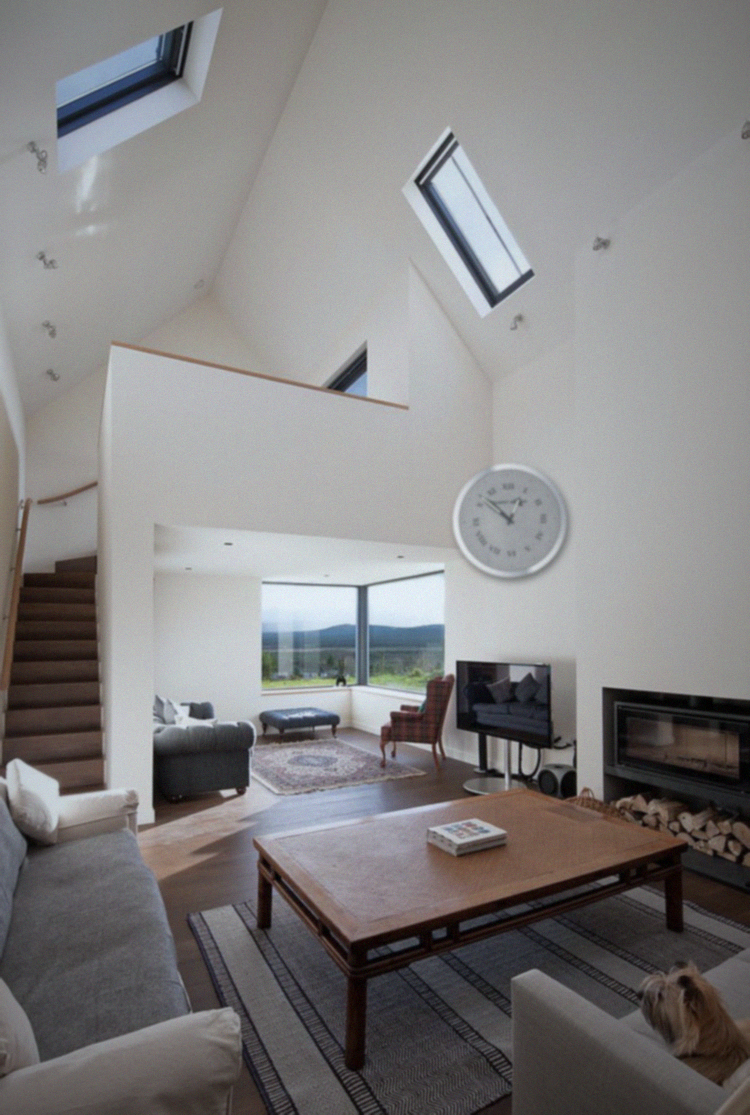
12:52
